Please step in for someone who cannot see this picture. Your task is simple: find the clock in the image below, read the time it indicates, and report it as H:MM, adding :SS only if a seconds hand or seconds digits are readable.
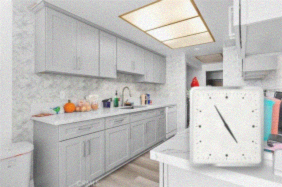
4:55
